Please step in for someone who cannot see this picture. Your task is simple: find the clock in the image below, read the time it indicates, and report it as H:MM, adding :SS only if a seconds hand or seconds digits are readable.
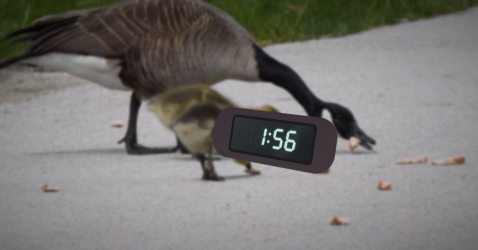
1:56
